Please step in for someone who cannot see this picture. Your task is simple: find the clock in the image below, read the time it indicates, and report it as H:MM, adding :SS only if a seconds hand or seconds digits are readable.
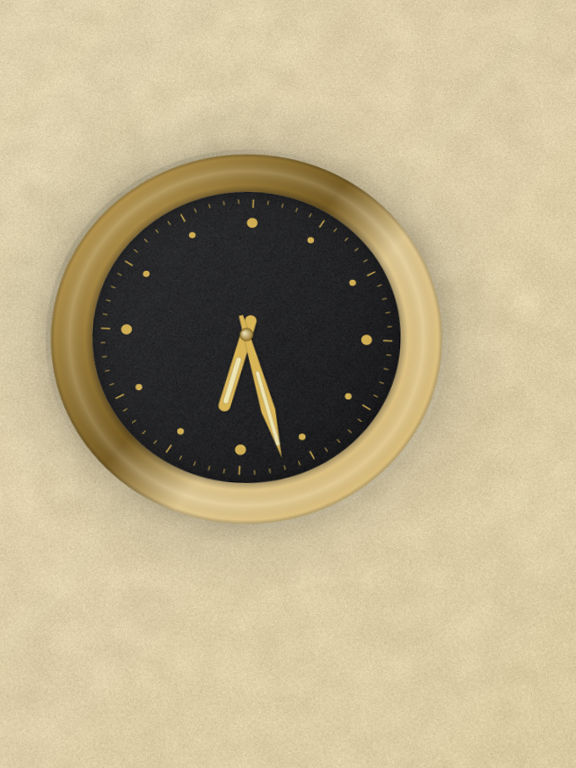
6:27
